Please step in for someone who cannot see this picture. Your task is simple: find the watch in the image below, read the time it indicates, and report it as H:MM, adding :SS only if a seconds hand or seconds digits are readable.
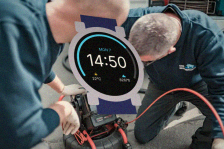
14:50
